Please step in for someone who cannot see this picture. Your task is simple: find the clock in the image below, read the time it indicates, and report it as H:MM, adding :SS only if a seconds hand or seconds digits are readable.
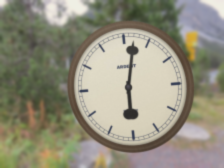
6:02
